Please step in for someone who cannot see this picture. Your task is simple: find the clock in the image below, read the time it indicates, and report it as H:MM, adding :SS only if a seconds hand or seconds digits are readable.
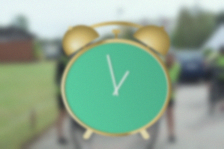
12:58
